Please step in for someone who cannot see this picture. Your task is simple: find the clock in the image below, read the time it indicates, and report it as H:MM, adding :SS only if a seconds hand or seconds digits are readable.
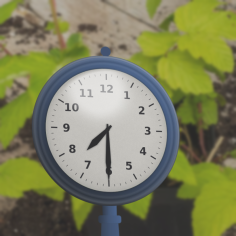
7:30
